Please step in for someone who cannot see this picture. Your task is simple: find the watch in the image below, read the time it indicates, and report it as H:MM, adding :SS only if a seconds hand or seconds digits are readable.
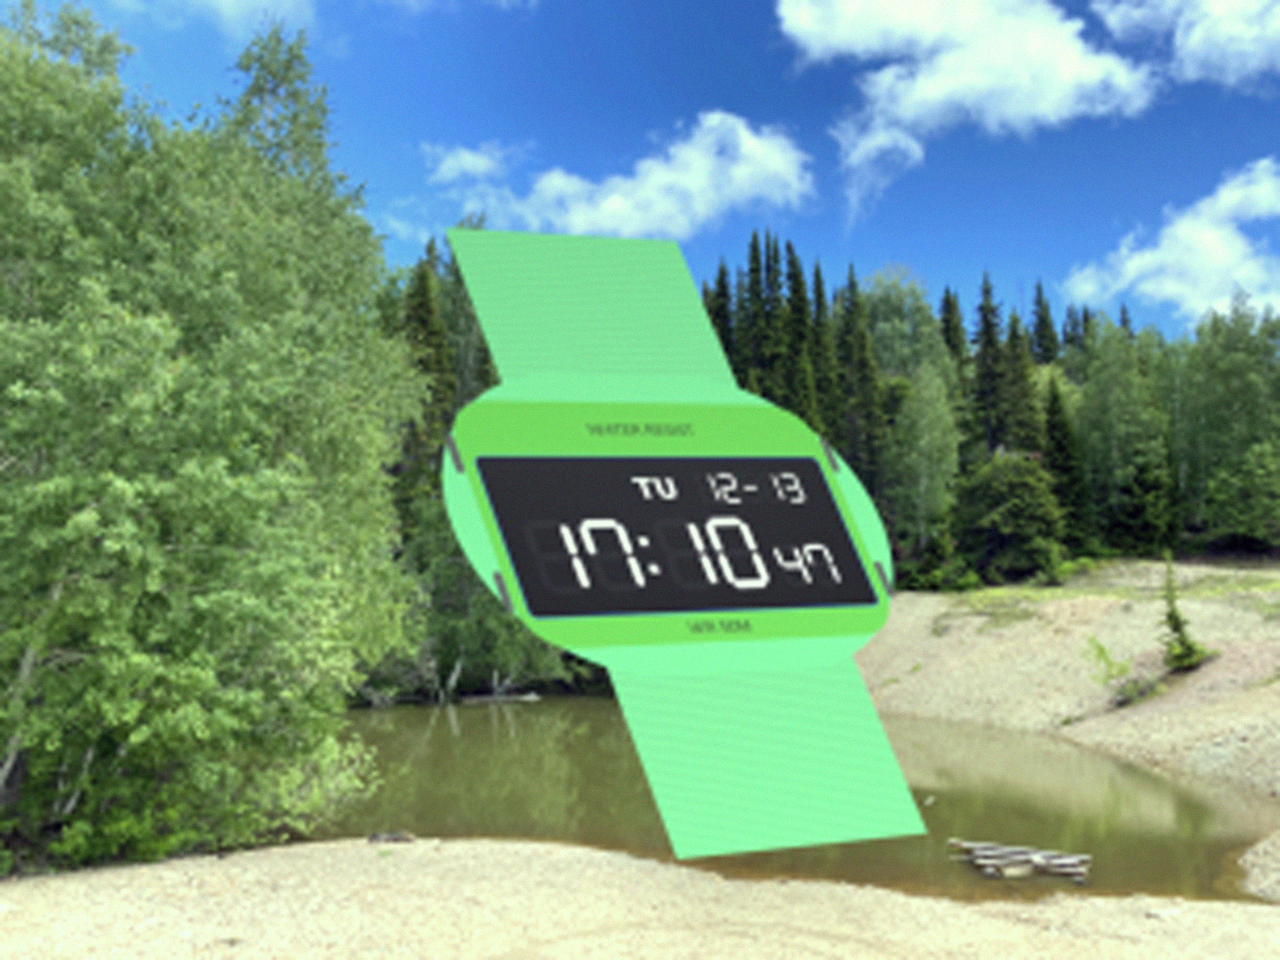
17:10:47
